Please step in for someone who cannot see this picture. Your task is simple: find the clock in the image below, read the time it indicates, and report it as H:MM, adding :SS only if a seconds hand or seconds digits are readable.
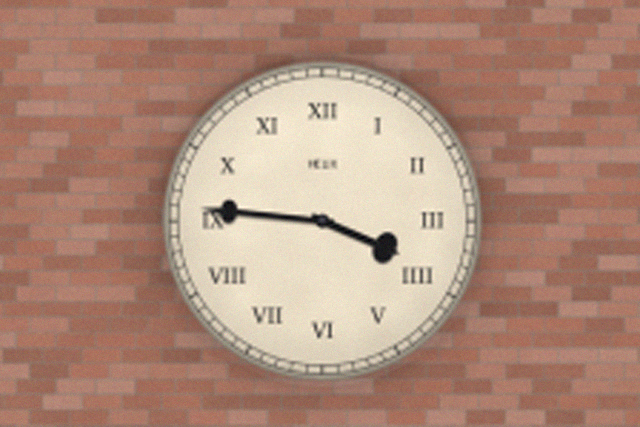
3:46
